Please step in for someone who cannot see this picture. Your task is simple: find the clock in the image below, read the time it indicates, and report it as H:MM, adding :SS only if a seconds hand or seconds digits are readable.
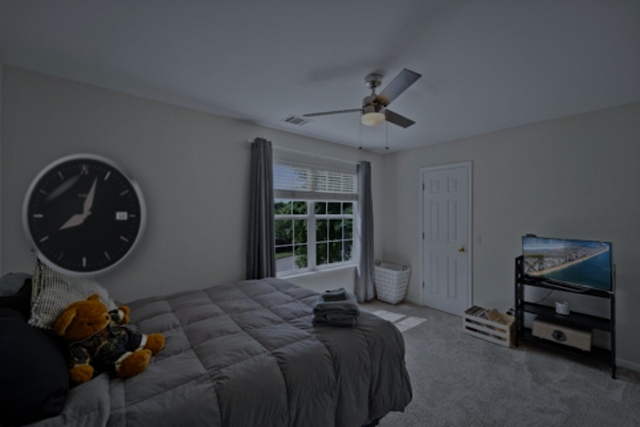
8:03
